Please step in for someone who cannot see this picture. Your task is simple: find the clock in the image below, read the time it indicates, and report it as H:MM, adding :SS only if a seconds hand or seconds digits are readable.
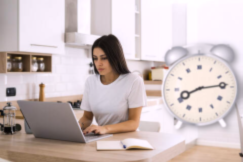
8:14
